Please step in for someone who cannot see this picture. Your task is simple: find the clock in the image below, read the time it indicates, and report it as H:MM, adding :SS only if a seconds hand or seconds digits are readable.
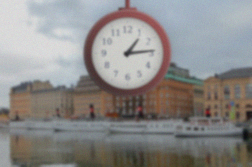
1:14
